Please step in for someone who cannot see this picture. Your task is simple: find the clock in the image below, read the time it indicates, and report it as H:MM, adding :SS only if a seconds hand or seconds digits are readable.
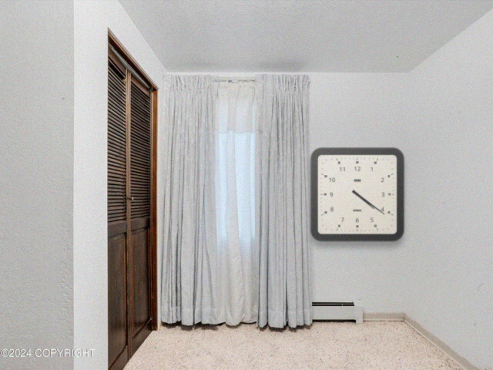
4:21
